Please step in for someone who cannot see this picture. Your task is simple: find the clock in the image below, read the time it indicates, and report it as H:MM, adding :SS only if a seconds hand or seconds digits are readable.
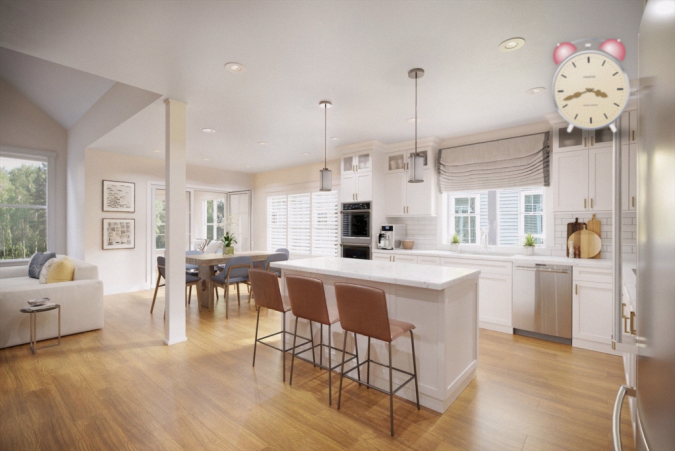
3:42
